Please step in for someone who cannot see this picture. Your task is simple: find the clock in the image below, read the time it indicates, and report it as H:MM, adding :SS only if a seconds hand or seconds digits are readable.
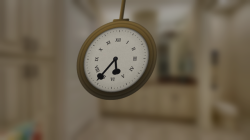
5:36
